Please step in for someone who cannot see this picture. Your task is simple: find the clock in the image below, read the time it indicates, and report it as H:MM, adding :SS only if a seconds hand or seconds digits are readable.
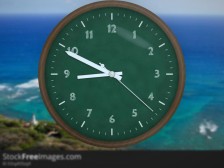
8:49:22
